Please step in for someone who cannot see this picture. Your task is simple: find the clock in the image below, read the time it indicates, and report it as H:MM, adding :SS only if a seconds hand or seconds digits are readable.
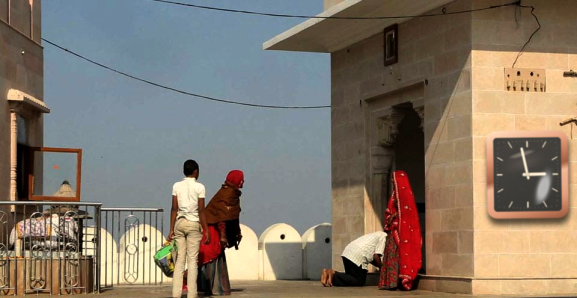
2:58
